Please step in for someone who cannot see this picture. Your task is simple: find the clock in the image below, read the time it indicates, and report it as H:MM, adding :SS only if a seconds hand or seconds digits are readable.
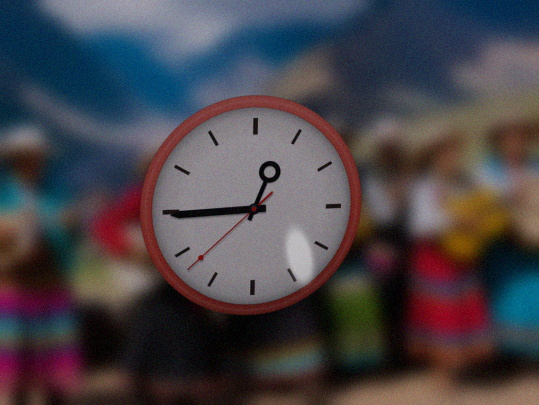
12:44:38
